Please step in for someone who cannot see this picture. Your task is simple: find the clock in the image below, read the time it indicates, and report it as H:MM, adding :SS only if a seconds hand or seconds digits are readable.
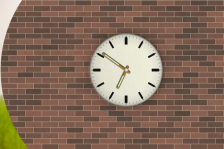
6:51
